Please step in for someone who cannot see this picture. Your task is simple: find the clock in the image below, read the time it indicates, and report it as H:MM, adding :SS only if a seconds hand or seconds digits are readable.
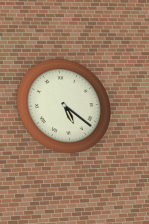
5:22
